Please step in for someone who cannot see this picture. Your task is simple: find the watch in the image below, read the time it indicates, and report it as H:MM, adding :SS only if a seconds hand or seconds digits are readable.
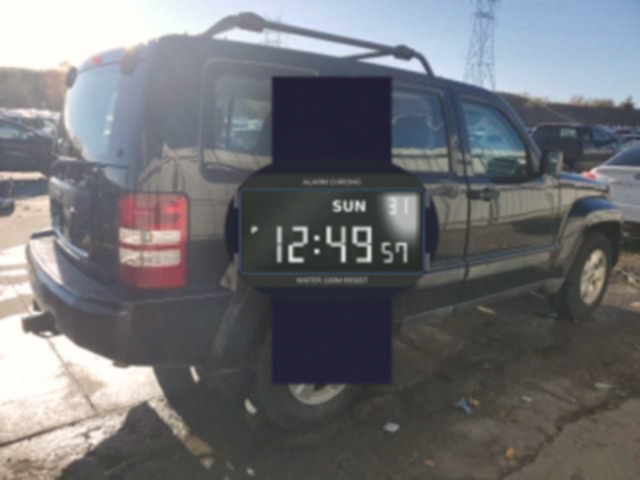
12:49:57
